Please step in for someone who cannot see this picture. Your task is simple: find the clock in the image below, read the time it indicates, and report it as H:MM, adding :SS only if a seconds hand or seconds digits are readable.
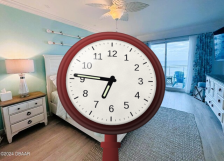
6:46
